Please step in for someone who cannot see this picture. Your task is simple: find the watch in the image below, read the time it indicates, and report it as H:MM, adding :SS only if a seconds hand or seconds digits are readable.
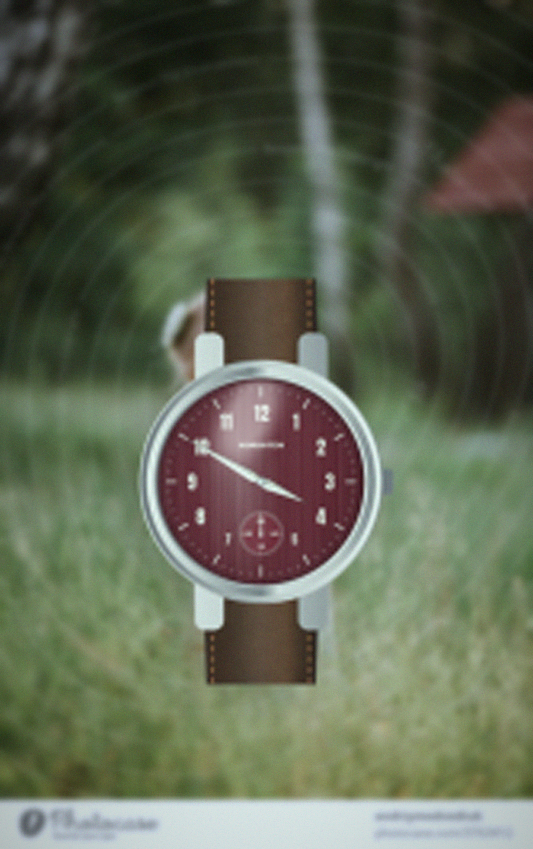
3:50
